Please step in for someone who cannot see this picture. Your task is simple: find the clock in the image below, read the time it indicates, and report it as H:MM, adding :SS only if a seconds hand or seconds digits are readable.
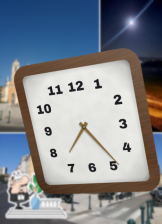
7:24
